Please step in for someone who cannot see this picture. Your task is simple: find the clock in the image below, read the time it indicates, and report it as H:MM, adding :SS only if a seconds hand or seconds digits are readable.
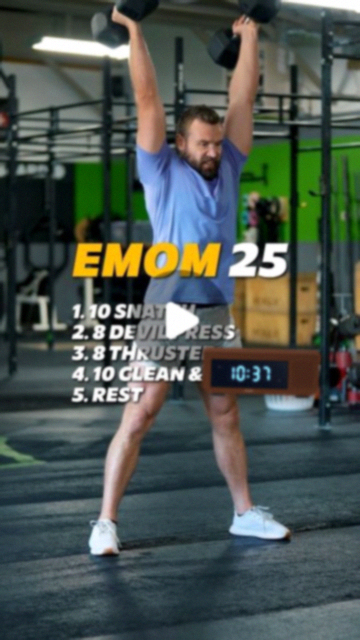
10:37
